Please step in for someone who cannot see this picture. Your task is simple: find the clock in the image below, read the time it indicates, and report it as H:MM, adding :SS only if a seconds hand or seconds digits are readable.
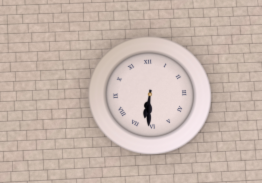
6:31
